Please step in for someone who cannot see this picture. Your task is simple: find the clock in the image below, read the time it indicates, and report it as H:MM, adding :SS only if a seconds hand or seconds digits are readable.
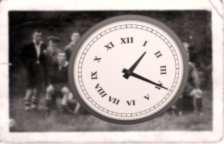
1:20
